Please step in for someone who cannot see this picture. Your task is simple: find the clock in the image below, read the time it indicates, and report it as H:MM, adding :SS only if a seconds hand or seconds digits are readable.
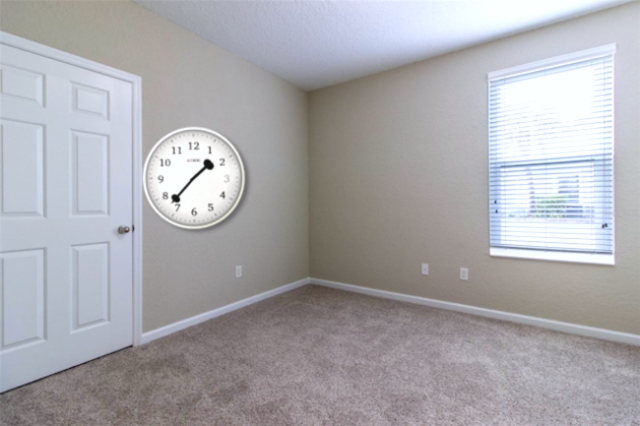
1:37
